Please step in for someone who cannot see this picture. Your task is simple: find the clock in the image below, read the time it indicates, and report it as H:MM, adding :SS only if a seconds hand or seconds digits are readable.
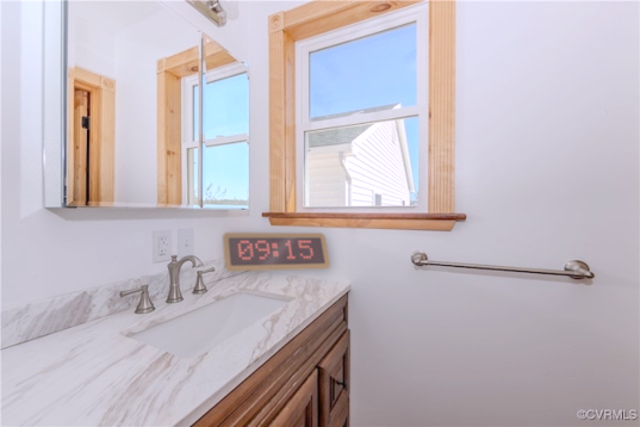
9:15
